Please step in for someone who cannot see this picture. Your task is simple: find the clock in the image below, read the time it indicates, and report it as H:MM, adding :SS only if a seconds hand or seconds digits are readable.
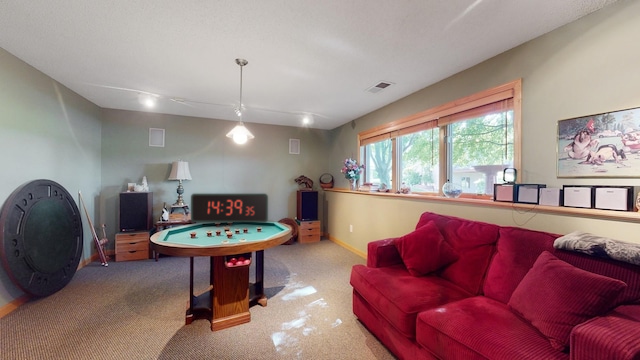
14:39
